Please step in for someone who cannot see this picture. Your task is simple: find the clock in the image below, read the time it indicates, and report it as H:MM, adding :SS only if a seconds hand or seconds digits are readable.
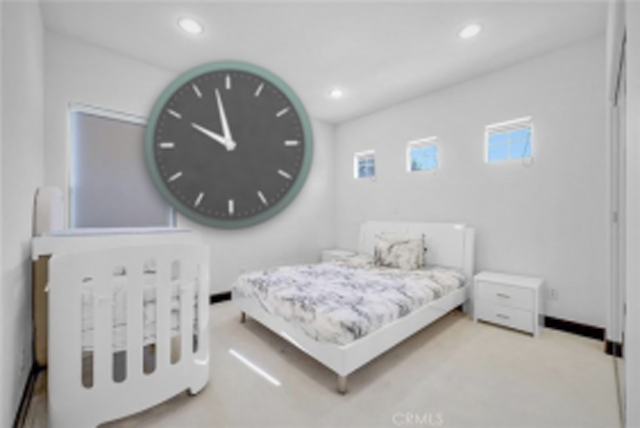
9:58
